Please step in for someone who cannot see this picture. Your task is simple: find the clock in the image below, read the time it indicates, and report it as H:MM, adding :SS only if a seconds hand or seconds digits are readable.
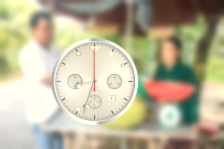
8:33
